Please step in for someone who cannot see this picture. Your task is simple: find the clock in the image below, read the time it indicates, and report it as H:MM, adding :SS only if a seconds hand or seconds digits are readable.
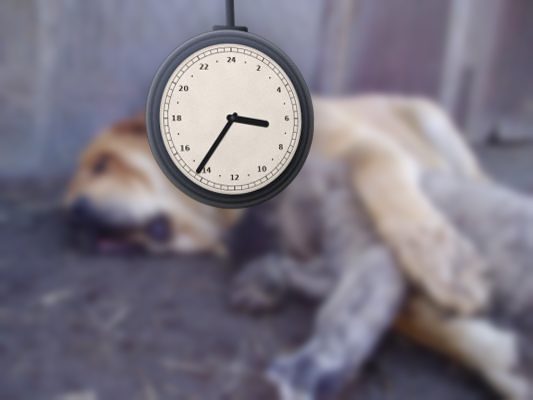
6:36
